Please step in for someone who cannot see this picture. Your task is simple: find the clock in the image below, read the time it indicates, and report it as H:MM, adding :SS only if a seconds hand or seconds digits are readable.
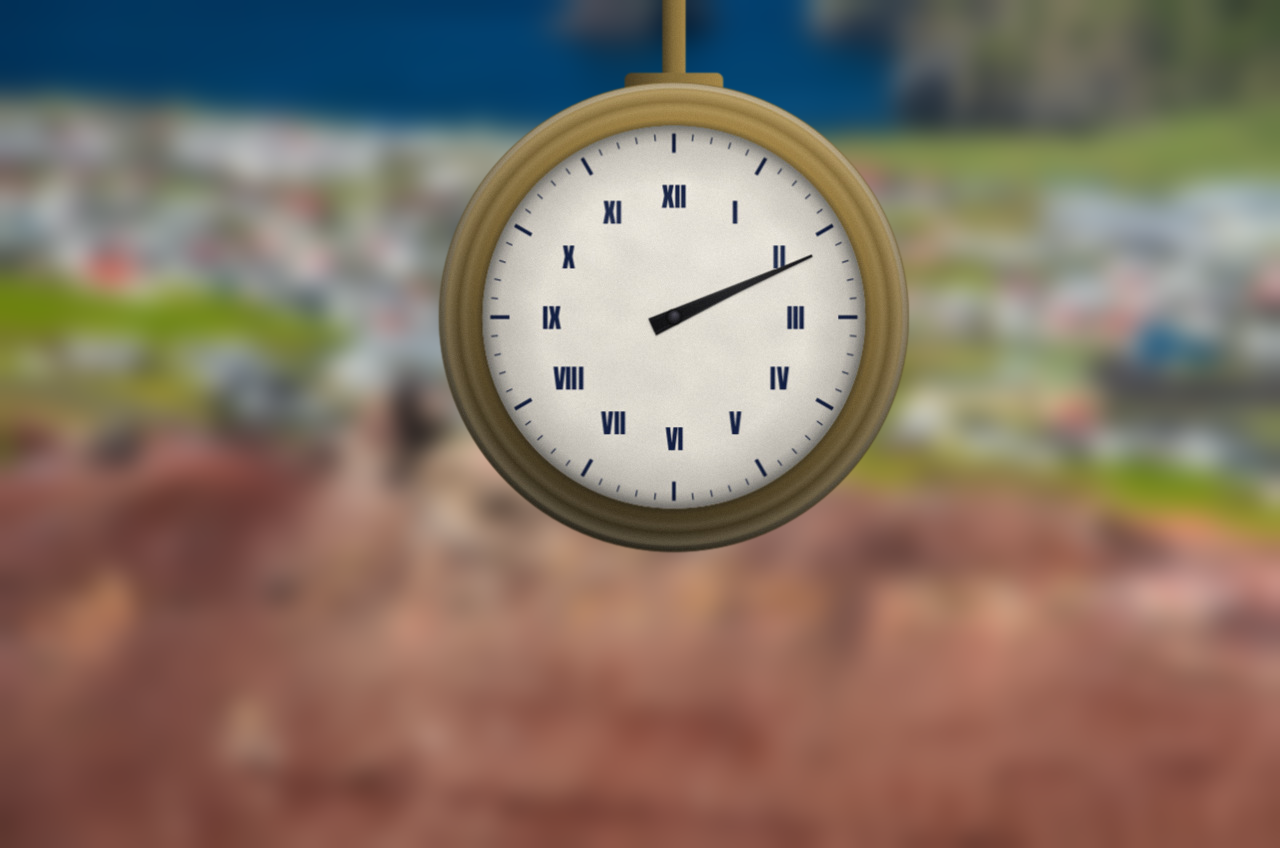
2:11
